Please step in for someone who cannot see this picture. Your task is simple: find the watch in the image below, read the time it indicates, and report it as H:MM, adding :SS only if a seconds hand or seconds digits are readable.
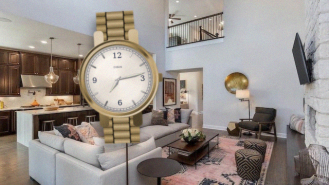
7:13
